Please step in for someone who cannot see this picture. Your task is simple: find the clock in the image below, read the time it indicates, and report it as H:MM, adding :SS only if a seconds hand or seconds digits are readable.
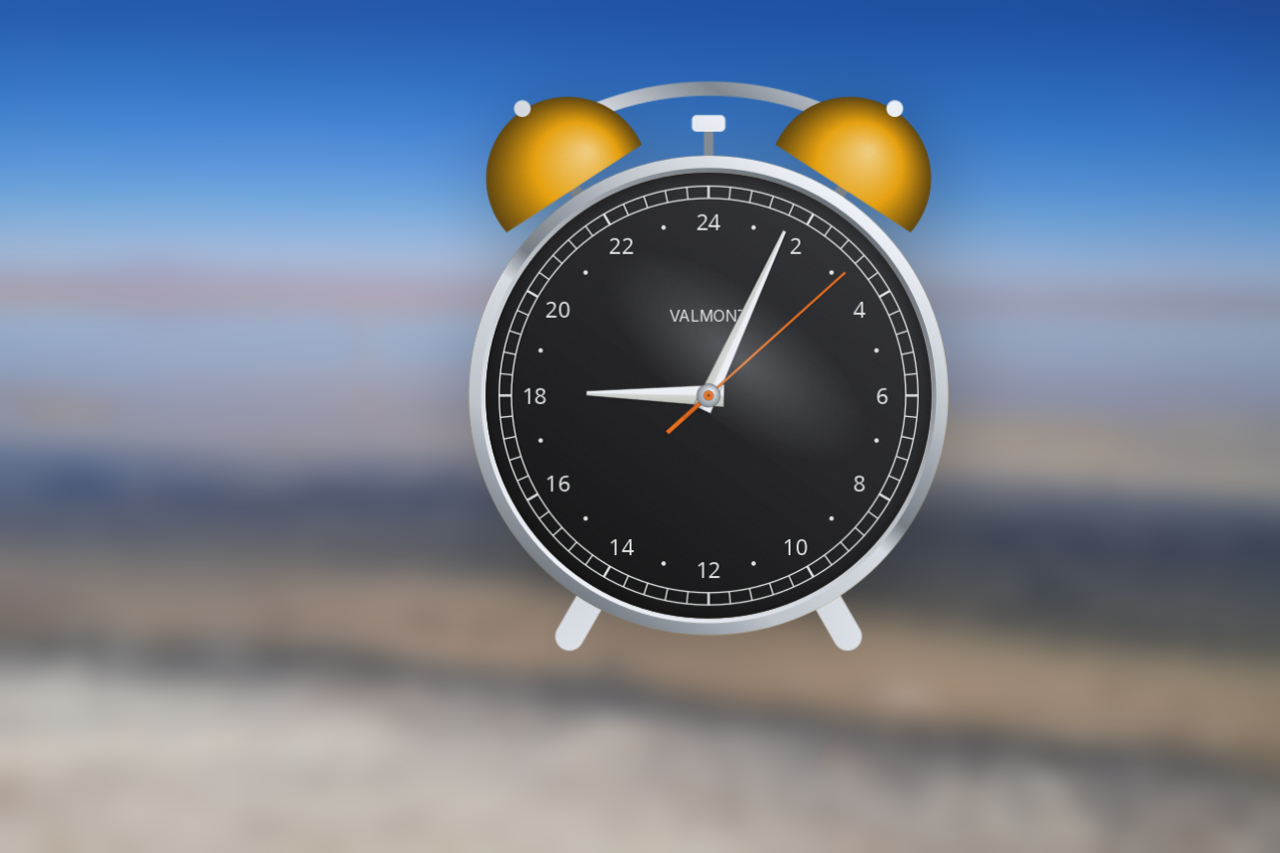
18:04:08
